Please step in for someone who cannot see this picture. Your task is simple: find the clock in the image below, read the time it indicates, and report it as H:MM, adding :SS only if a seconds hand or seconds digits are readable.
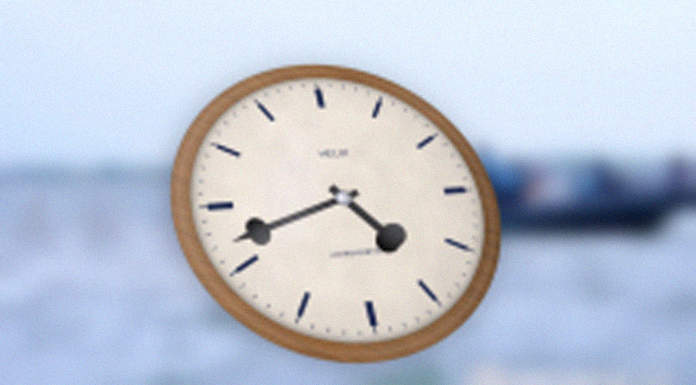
4:42
